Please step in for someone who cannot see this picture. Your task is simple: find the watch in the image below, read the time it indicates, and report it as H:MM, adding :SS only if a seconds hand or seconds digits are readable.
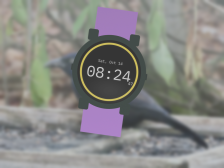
8:24
